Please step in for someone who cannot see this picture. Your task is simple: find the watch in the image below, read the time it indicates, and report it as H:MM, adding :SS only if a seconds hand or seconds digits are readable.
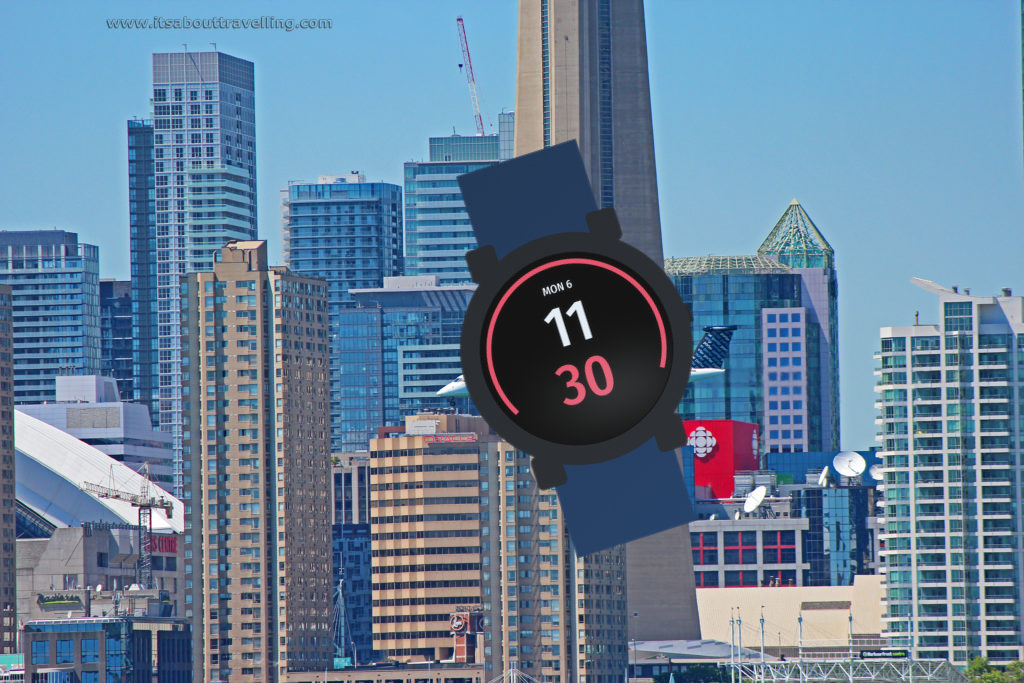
11:30
